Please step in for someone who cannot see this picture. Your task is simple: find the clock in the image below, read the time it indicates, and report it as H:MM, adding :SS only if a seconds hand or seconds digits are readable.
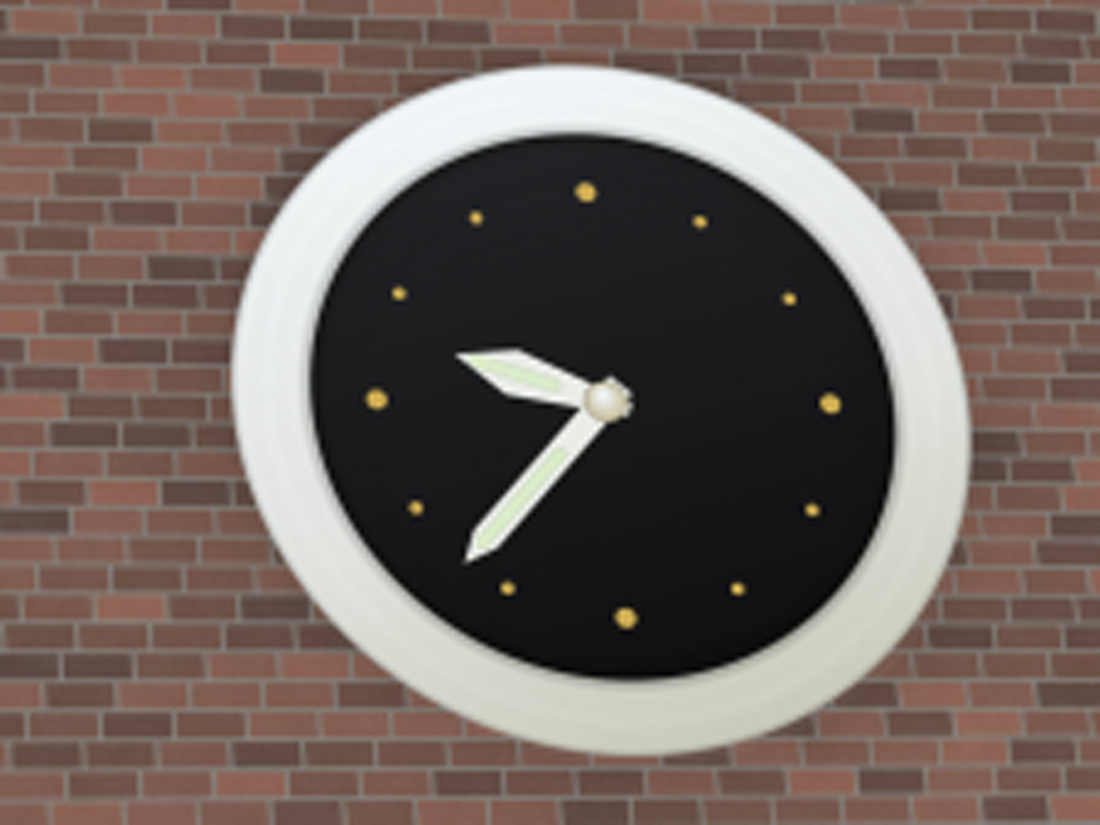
9:37
